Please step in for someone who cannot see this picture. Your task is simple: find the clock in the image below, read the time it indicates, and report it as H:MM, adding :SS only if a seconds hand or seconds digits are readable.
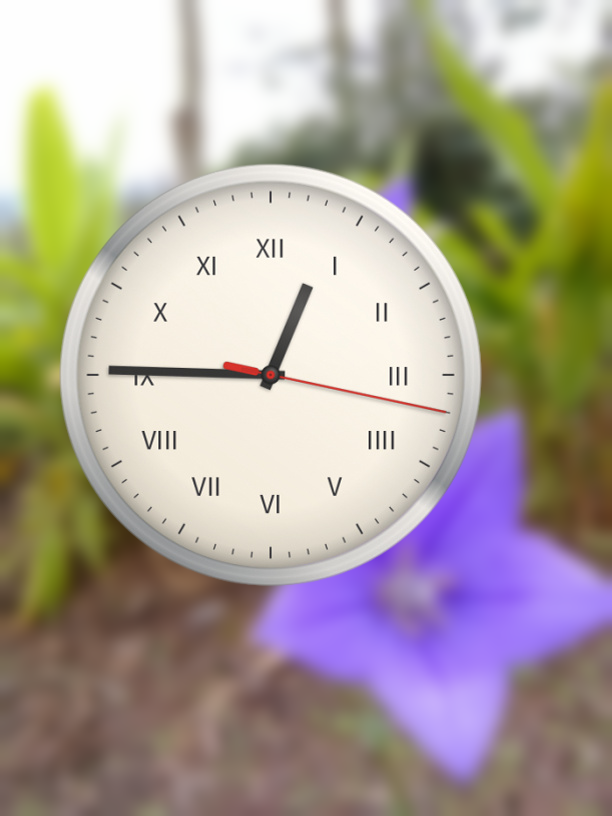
12:45:17
